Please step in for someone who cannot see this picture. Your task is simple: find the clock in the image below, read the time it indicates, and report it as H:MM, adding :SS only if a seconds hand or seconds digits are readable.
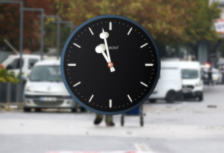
10:58
